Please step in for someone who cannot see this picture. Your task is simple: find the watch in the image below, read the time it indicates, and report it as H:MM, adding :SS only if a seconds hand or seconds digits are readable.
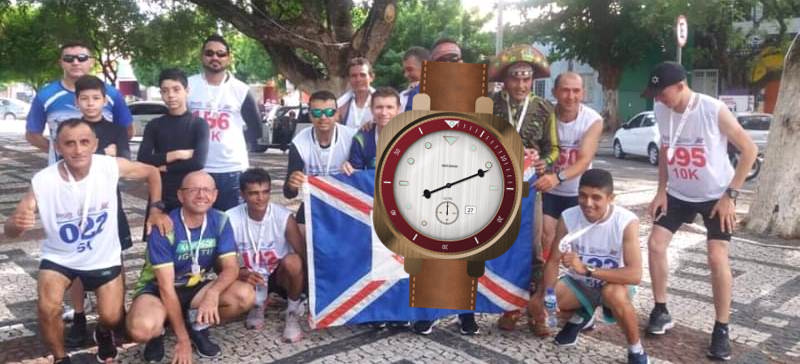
8:11
